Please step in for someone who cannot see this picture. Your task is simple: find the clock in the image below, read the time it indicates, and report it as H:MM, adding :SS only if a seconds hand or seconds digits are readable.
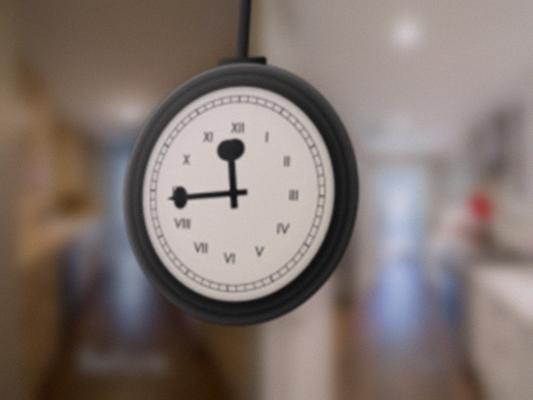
11:44
